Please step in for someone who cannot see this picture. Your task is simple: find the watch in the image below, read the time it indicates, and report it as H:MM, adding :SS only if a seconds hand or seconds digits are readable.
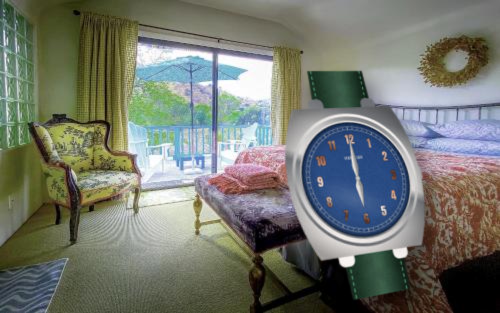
6:00
